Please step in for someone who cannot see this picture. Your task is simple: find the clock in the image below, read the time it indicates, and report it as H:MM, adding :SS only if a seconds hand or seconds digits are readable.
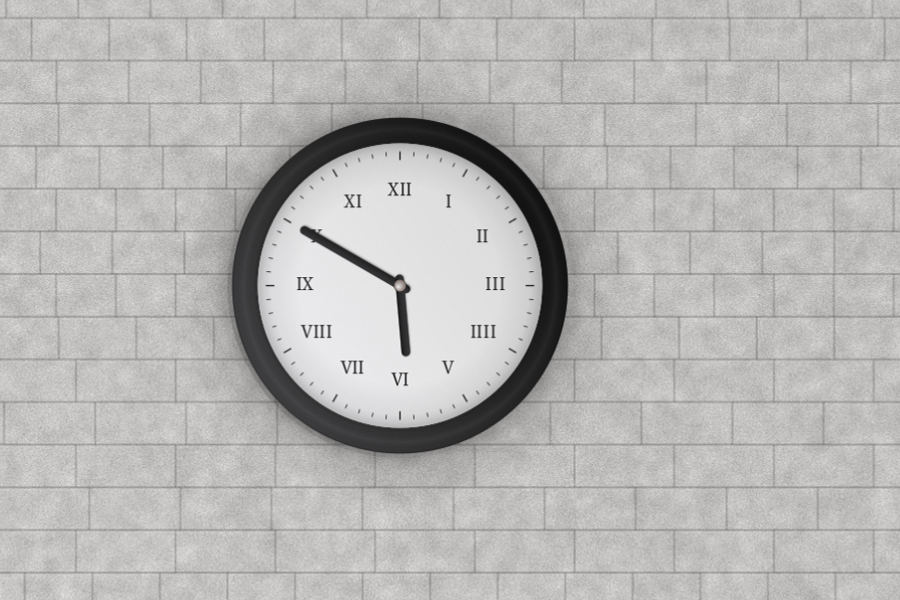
5:50
